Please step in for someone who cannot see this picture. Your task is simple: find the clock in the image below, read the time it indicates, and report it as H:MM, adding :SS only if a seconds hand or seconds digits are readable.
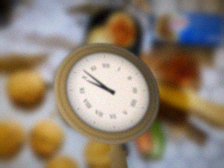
9:52
